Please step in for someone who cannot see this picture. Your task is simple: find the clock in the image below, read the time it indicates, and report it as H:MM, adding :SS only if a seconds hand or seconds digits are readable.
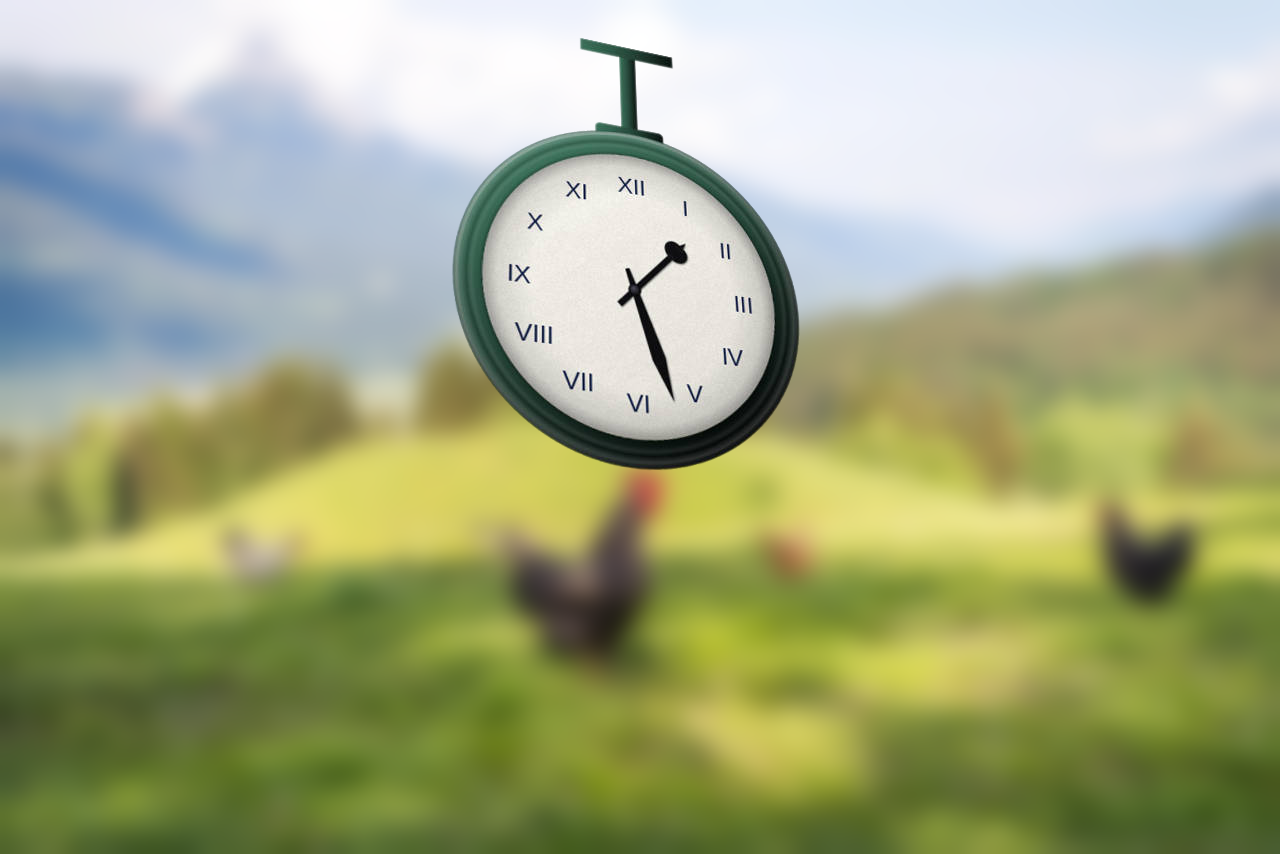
1:27
